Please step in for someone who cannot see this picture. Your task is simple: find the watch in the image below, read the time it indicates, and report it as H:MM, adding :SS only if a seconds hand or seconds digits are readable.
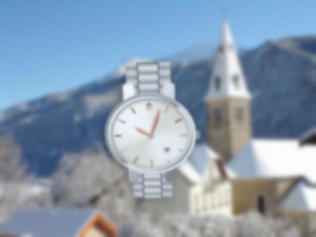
10:03
